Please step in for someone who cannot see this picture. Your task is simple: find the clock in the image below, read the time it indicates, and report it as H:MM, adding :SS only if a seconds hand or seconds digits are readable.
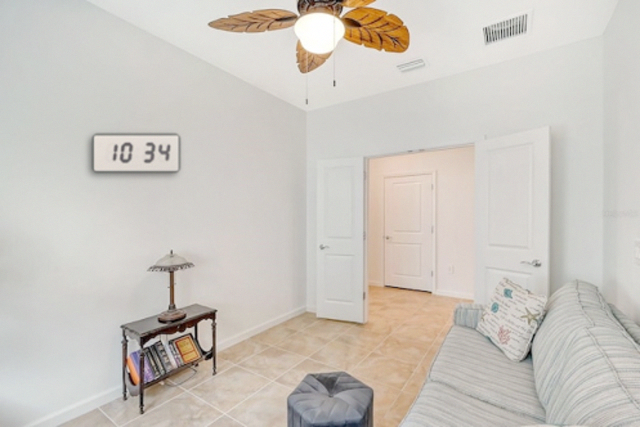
10:34
